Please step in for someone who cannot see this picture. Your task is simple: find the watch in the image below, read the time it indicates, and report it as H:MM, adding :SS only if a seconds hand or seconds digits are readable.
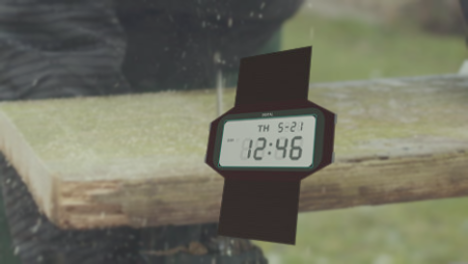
12:46
